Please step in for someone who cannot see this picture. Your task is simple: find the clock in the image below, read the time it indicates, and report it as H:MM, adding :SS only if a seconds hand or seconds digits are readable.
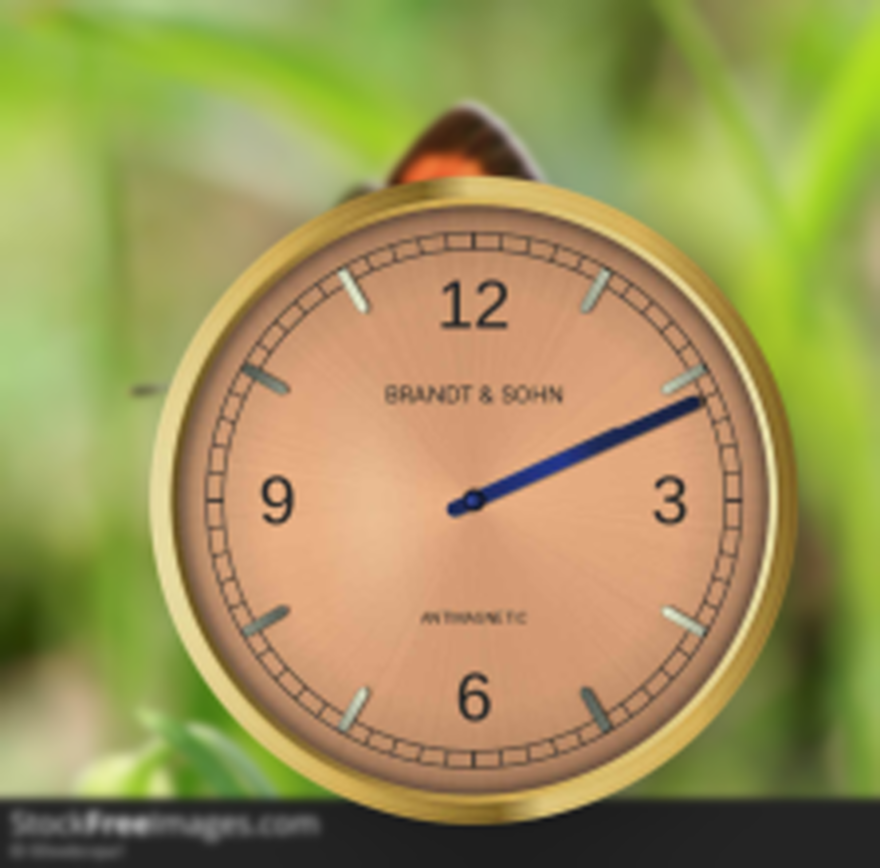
2:11
